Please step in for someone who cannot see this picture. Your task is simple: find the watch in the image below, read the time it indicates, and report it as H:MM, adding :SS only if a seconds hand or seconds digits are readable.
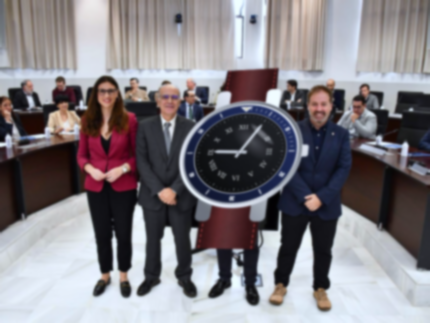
9:05
